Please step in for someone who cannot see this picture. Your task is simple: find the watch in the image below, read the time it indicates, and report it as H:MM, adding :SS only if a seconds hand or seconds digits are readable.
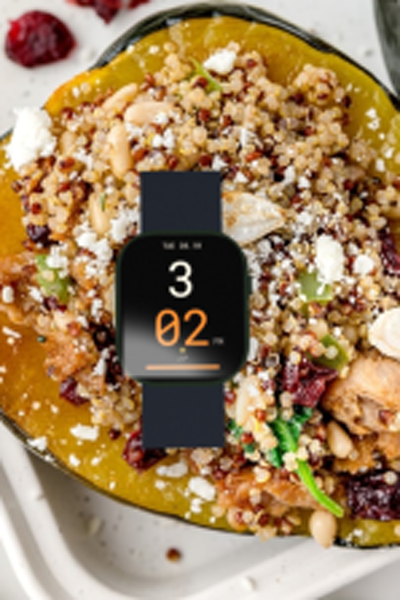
3:02
